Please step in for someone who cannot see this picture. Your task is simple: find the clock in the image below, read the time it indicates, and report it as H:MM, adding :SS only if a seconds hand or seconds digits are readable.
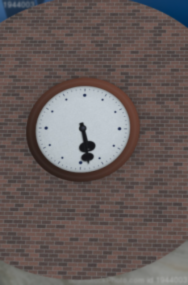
5:28
